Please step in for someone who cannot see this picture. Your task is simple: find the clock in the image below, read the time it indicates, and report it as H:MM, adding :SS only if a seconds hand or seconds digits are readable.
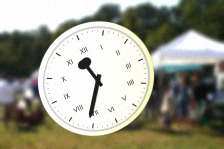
11:36
